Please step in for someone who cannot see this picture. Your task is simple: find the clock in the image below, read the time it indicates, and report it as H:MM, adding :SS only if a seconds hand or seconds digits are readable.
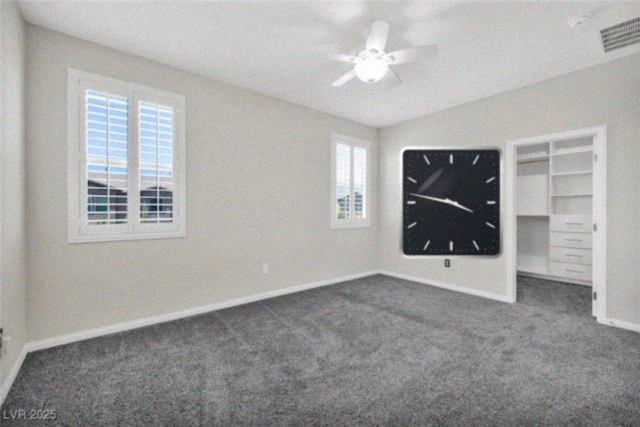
3:47
